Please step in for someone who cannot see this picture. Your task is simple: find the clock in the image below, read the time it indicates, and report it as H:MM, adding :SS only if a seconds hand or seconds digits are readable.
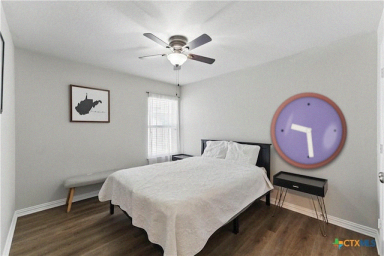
9:29
